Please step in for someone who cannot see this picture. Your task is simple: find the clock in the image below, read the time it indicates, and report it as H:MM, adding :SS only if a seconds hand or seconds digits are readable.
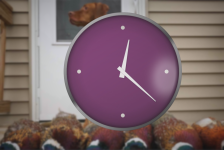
12:22
